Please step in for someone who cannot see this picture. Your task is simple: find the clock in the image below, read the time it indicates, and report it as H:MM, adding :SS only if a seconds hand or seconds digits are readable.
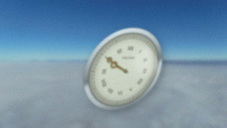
9:50
